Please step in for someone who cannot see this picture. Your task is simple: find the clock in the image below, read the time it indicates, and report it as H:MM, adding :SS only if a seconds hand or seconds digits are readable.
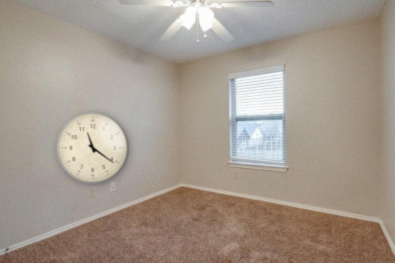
11:21
